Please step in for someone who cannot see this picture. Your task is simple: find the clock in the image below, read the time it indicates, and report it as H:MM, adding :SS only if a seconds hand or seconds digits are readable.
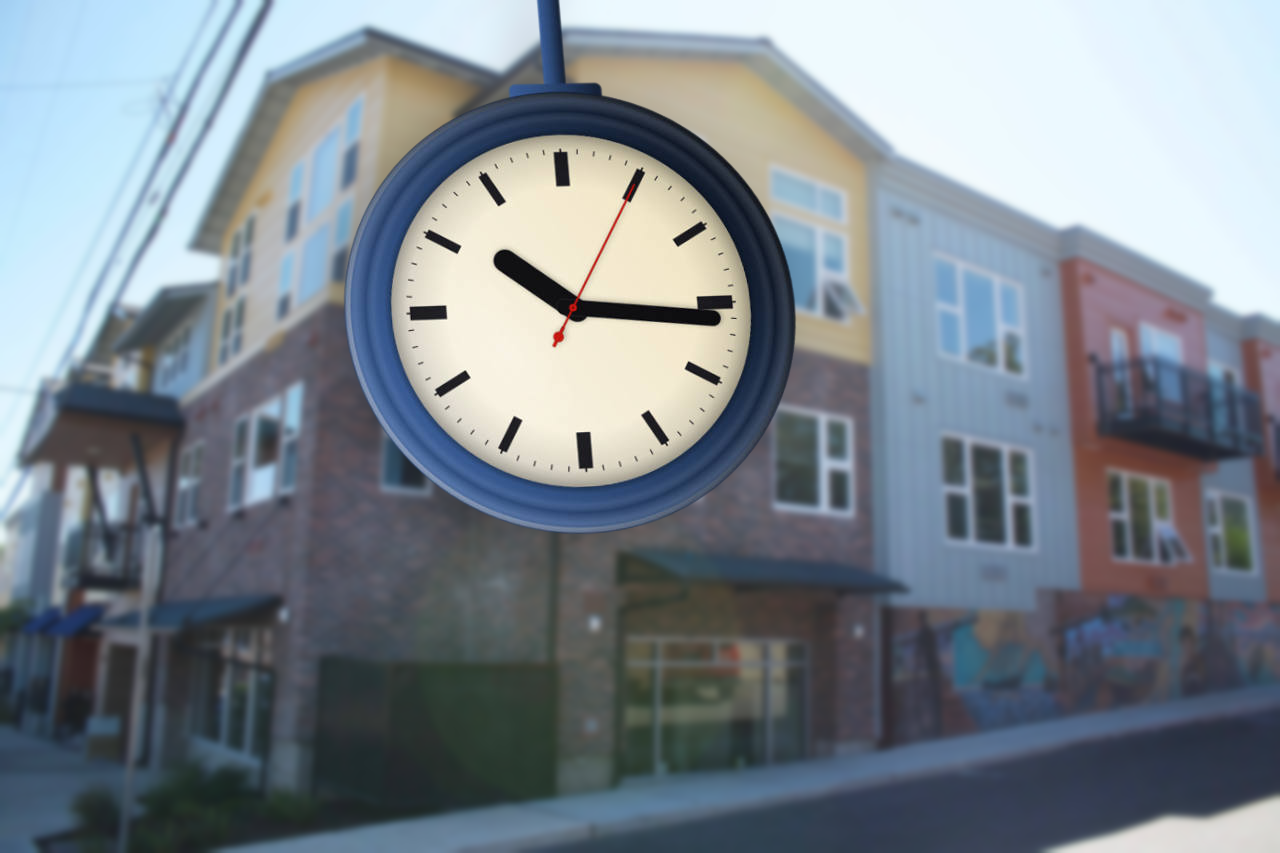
10:16:05
